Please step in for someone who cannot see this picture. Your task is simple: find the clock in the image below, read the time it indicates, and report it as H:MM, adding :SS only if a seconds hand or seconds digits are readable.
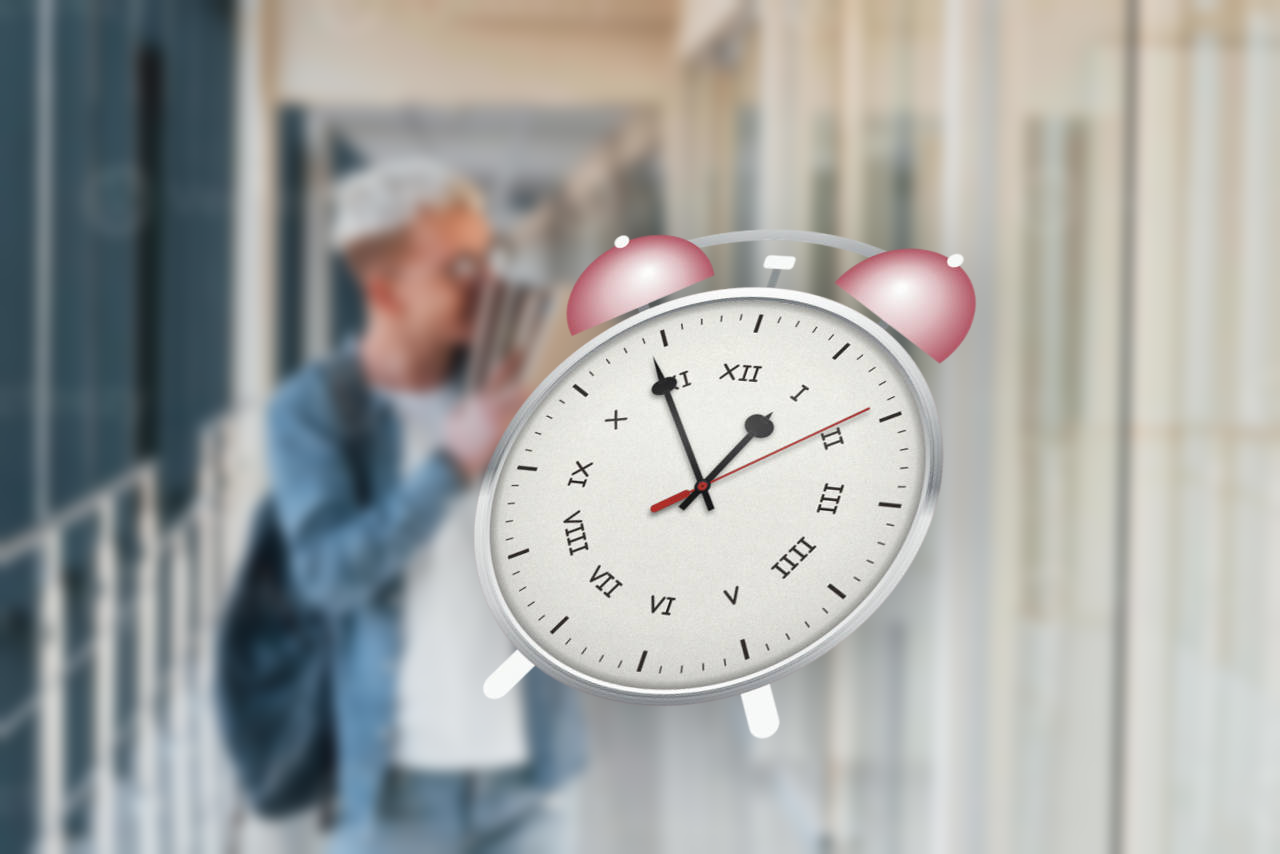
12:54:09
